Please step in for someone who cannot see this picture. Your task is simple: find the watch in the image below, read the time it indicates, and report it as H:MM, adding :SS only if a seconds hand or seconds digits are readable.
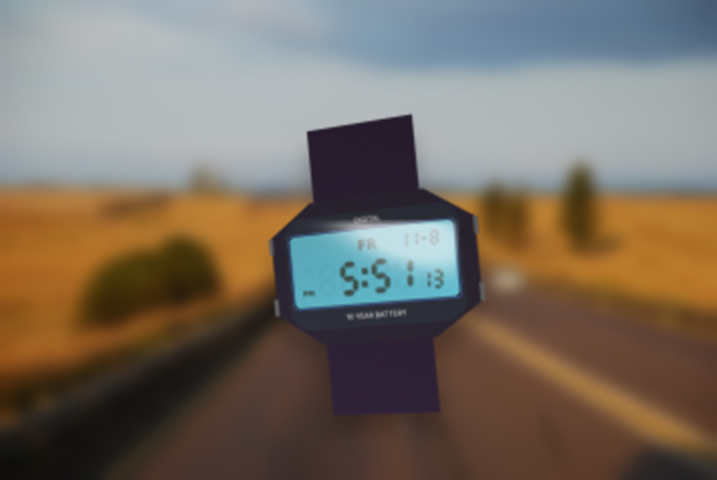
5:51:13
